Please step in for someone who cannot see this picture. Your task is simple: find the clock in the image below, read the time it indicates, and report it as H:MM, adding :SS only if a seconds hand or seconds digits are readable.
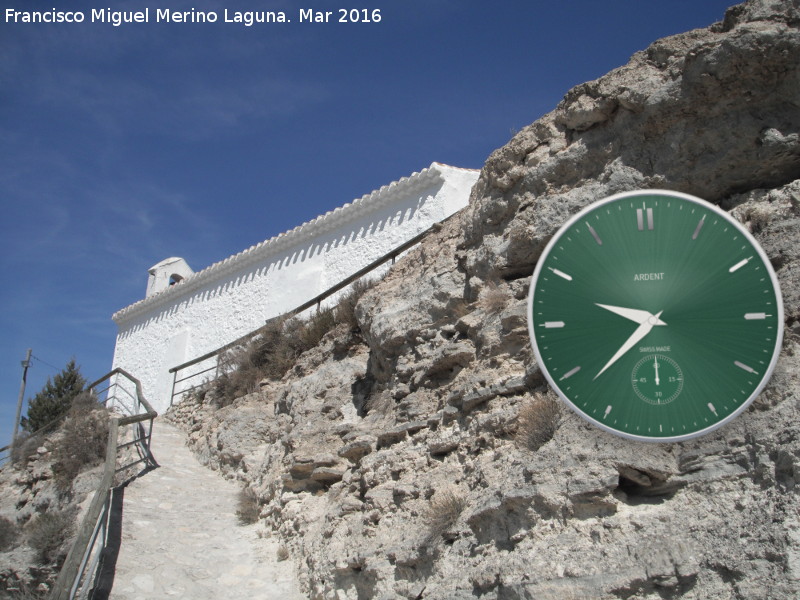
9:38
